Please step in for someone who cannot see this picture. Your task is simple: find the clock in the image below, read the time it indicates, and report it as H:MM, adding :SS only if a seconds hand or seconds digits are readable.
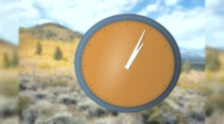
1:04
